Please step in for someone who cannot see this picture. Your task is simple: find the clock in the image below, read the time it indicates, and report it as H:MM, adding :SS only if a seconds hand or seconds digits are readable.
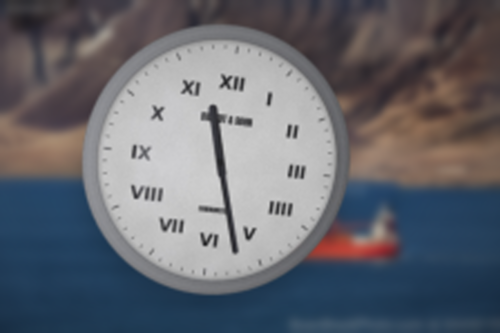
11:27
